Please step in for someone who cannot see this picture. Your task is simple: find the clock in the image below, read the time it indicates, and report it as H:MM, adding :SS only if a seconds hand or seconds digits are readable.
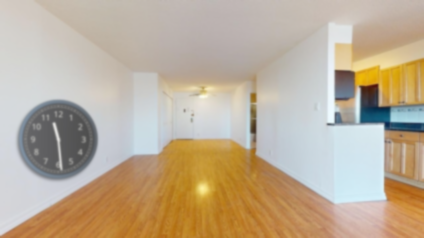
11:29
